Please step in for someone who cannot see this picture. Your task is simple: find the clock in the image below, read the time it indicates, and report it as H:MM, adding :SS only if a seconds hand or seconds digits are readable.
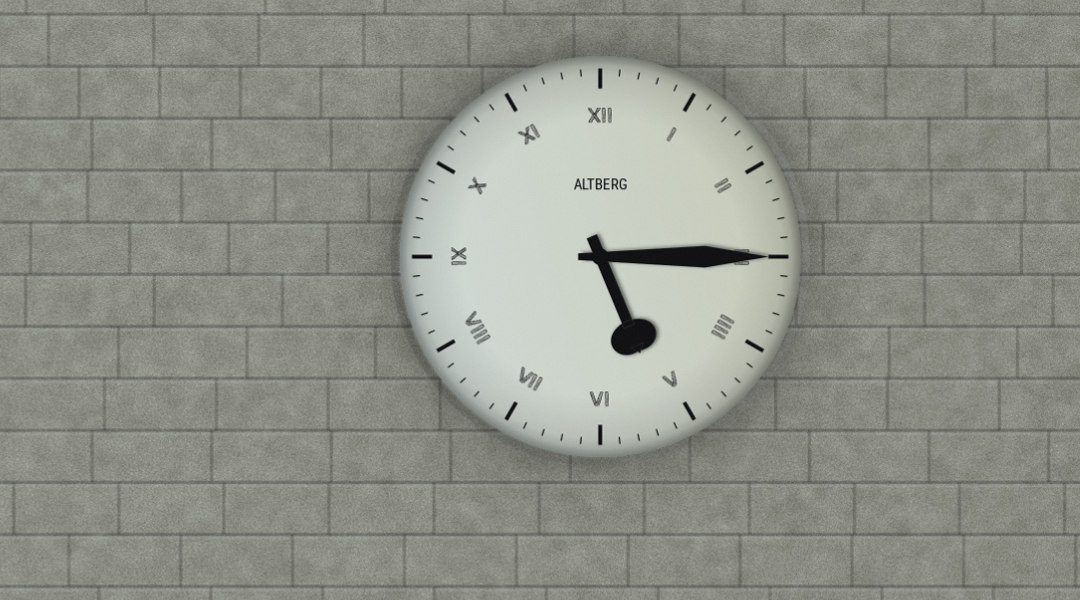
5:15
